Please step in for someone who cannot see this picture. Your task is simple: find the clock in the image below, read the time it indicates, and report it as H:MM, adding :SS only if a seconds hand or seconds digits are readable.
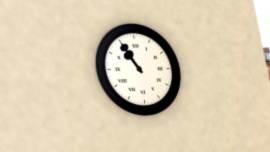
10:55
